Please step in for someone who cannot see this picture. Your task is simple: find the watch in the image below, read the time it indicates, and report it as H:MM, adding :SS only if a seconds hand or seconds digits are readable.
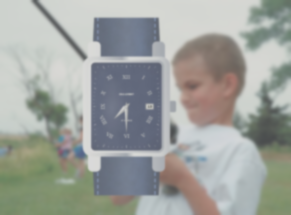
7:30
